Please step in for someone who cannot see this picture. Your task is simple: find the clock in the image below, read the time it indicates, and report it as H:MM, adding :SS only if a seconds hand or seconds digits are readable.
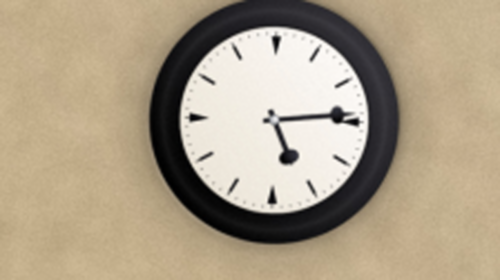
5:14
